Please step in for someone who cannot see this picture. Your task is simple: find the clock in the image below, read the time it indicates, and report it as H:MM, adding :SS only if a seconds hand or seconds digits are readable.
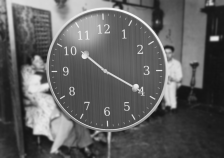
10:20
